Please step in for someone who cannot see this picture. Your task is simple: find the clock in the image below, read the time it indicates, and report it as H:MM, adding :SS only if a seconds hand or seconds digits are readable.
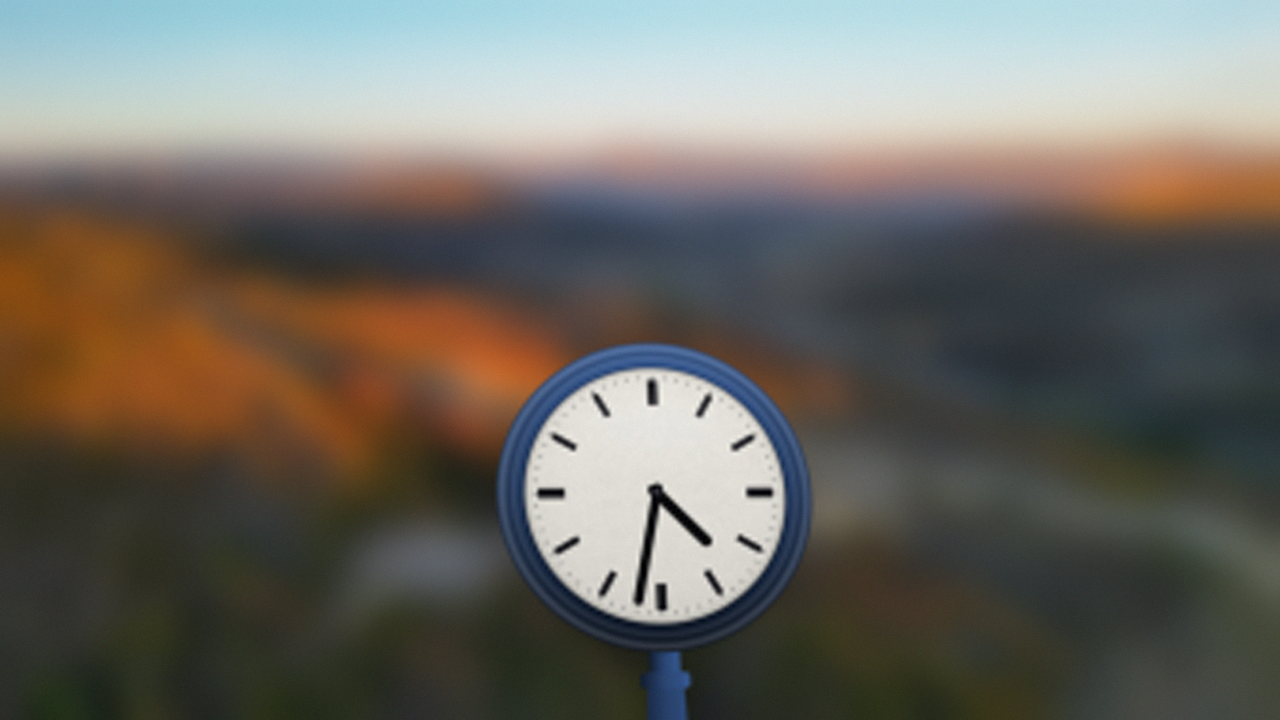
4:32
